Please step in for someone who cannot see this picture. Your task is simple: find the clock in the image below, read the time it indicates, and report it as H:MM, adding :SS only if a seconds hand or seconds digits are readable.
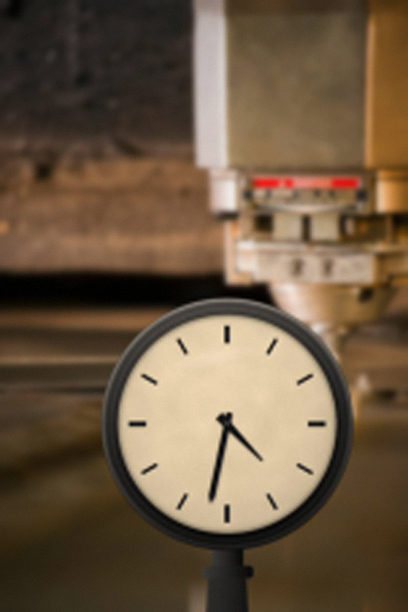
4:32
